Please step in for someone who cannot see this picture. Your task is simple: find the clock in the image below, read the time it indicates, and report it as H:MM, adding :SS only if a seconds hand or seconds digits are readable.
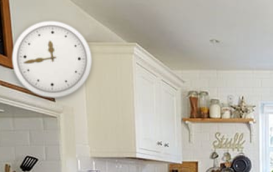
11:43
